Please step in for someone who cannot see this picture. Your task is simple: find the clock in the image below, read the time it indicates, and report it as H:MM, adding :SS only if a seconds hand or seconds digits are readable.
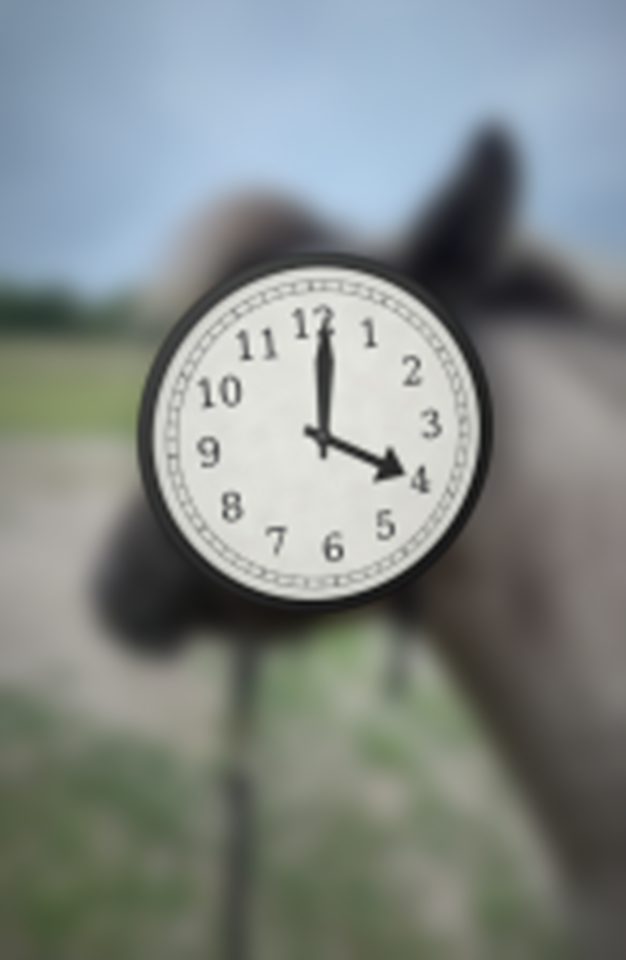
4:01
